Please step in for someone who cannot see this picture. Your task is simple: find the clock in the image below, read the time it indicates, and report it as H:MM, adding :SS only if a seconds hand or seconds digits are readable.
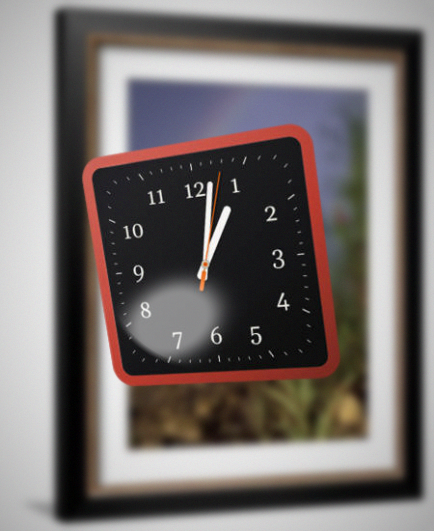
1:02:03
